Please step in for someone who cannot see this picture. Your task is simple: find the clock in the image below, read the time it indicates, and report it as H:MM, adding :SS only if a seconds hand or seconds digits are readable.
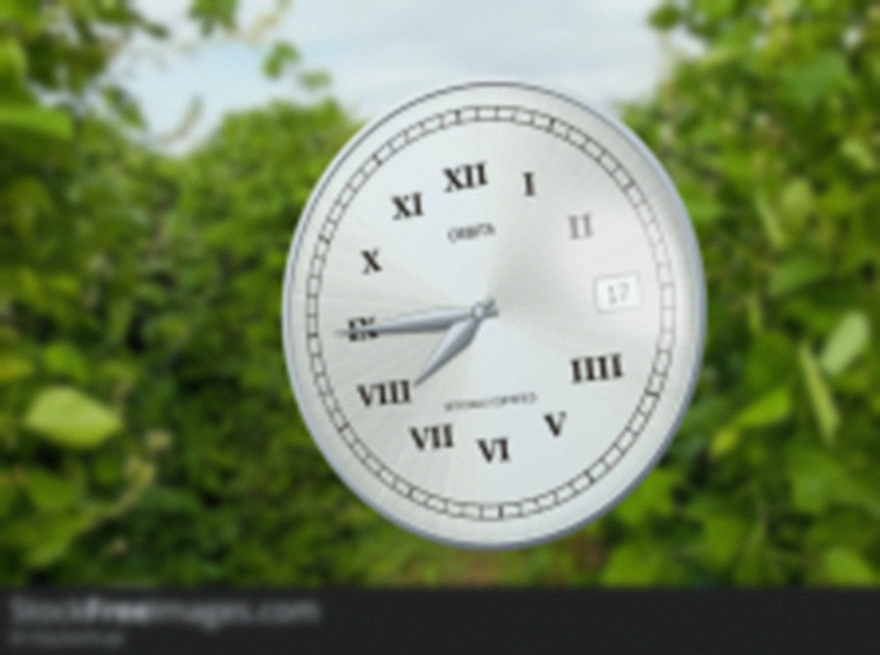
7:45
